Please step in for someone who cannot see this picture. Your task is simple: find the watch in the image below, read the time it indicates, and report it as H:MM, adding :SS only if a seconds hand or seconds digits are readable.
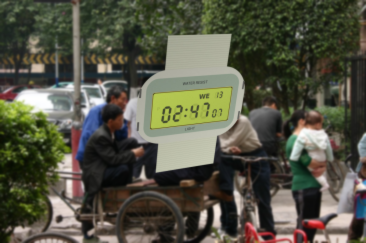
2:47
